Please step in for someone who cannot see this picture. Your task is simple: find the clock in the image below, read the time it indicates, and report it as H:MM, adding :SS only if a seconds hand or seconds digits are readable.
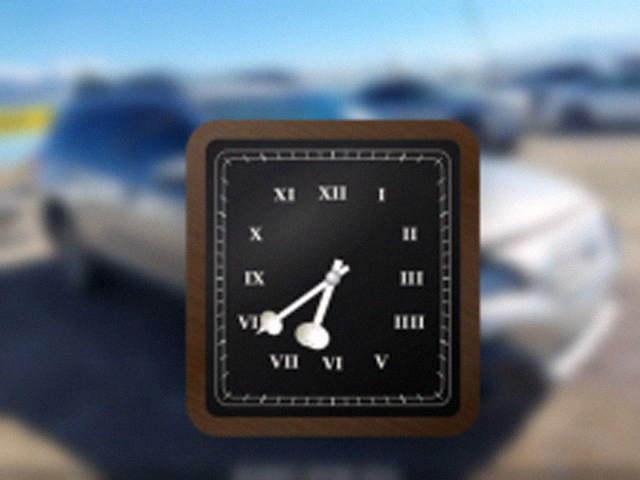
6:39
